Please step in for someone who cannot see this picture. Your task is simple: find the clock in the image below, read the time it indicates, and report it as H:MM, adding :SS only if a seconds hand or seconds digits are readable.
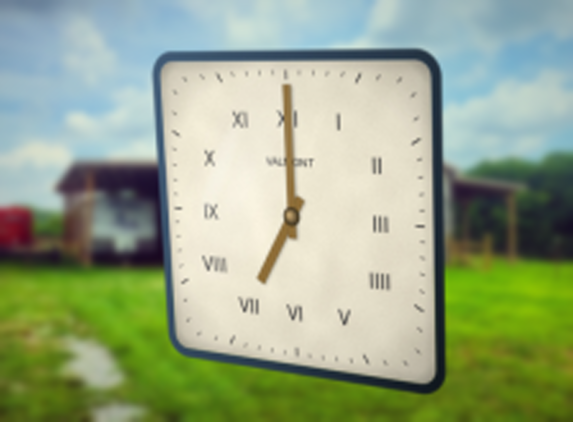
7:00
